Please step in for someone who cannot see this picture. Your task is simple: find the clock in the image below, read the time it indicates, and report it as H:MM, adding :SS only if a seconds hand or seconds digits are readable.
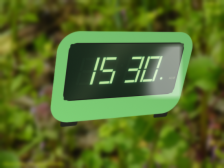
15:30
